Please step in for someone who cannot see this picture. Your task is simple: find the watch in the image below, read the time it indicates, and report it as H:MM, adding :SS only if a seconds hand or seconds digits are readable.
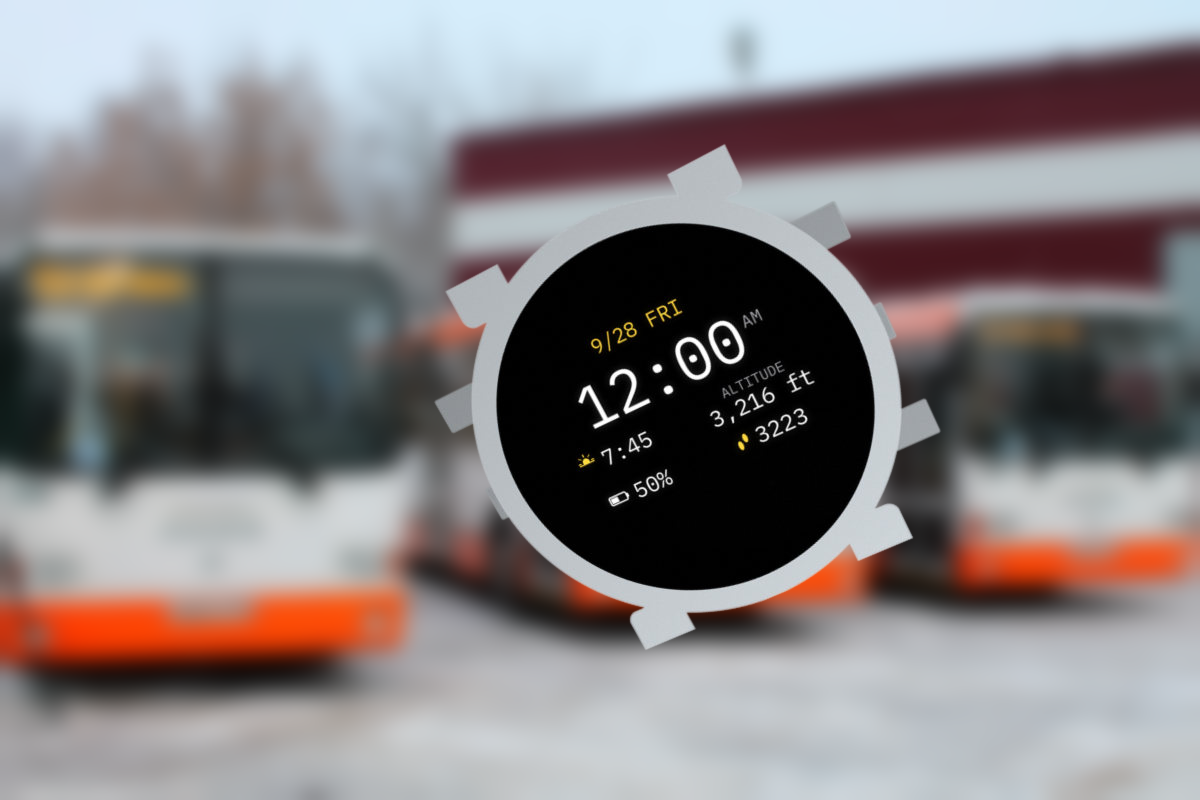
12:00
